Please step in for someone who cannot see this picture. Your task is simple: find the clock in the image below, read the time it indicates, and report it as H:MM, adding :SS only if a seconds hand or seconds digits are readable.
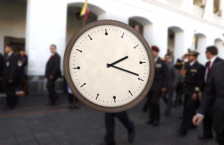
2:19
